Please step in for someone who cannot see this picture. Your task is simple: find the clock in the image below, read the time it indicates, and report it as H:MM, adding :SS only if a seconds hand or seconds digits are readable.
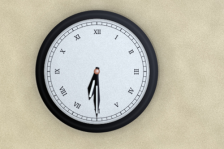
6:30
